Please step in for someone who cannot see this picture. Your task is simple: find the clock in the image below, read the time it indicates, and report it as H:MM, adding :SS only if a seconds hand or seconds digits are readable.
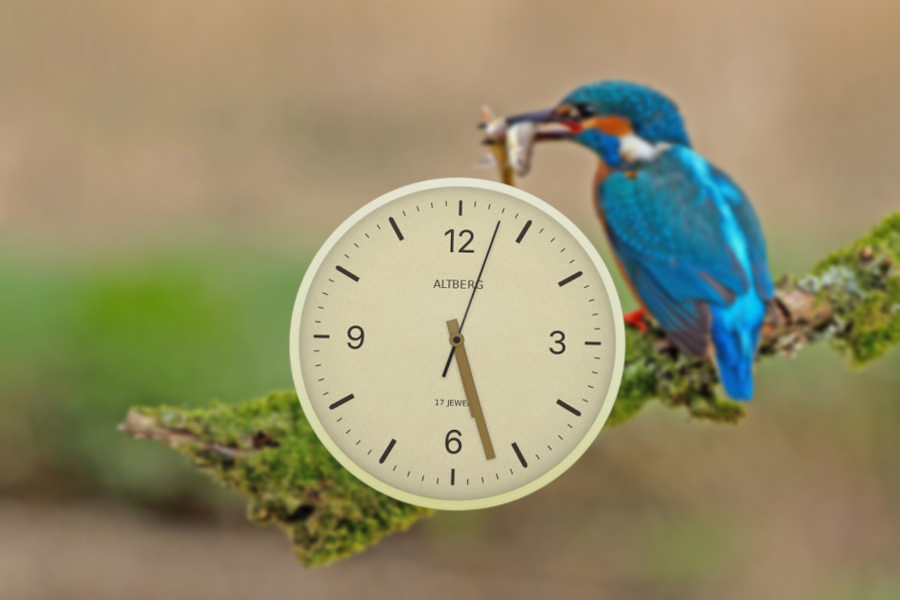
5:27:03
